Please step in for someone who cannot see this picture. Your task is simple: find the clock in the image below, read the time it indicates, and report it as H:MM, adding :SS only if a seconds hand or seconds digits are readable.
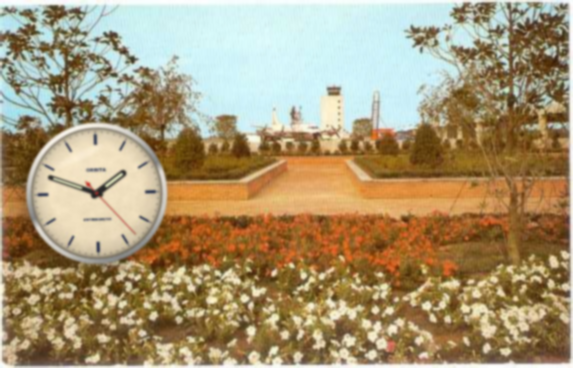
1:48:23
